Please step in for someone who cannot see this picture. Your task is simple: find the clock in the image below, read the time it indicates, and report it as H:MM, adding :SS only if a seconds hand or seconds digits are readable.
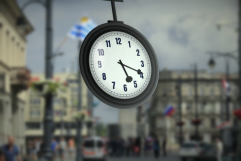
5:19
